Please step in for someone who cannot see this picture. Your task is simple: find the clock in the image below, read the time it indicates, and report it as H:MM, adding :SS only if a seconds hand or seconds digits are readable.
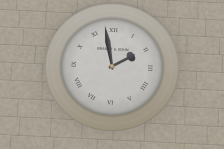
1:58
